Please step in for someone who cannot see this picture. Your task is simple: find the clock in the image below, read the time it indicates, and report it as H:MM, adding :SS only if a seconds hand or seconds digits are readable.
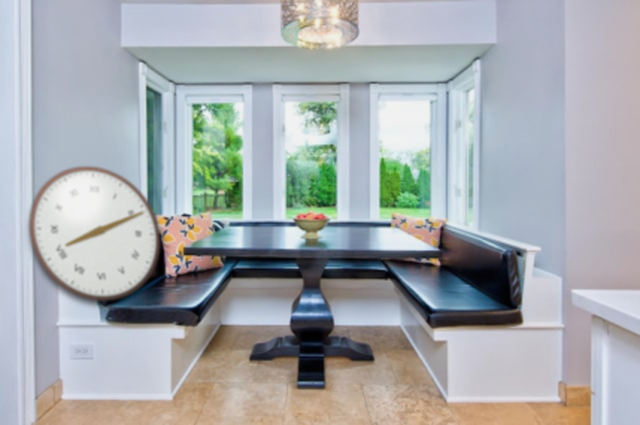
8:11
